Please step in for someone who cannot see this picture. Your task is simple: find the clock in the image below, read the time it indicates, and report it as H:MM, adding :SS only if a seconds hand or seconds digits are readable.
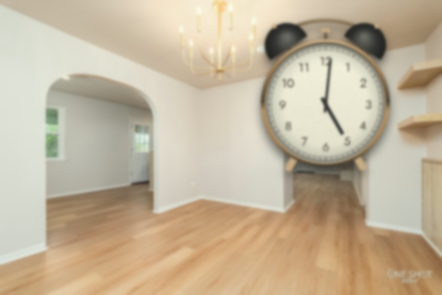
5:01
